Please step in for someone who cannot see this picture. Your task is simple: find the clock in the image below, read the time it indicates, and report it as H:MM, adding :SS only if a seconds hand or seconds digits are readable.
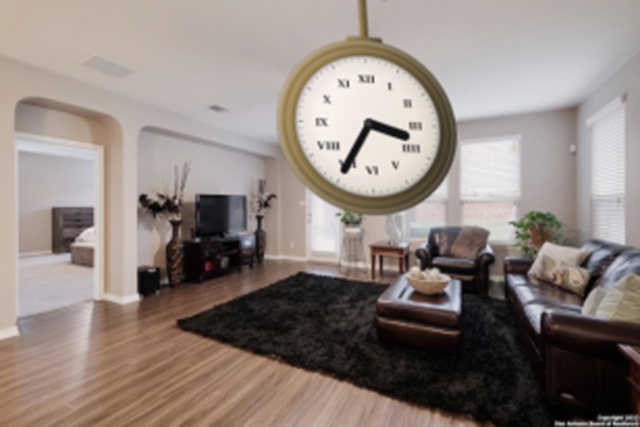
3:35
